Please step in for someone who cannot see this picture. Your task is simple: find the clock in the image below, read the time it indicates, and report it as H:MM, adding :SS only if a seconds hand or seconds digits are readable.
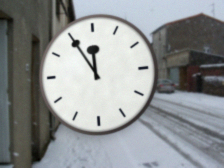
11:55
